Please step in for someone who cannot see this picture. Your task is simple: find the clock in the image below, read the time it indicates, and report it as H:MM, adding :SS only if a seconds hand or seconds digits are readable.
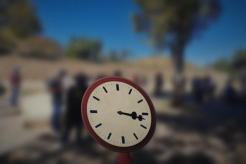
3:17
